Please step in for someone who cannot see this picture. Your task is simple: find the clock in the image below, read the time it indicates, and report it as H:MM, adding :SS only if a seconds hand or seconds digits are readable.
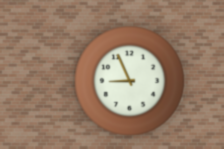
8:56
